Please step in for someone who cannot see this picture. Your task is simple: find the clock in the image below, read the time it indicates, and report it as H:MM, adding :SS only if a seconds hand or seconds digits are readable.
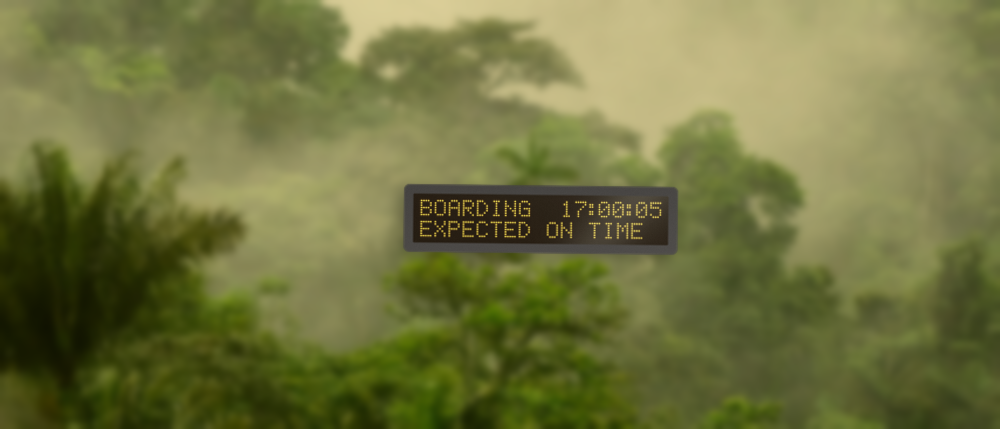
17:00:05
